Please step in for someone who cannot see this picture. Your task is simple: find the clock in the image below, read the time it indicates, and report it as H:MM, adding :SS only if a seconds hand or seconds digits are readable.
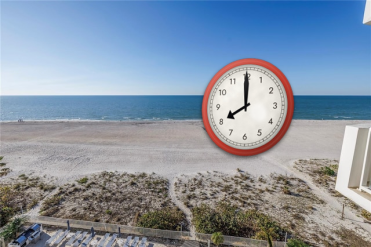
8:00
